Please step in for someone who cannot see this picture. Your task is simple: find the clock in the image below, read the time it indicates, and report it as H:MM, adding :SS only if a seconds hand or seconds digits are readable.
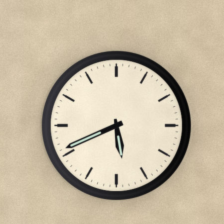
5:41
